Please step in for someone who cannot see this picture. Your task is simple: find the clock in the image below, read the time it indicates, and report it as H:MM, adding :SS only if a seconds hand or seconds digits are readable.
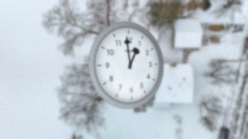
12:59
